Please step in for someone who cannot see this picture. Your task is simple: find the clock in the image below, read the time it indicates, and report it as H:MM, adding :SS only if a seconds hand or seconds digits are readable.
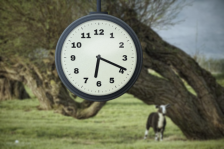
6:19
